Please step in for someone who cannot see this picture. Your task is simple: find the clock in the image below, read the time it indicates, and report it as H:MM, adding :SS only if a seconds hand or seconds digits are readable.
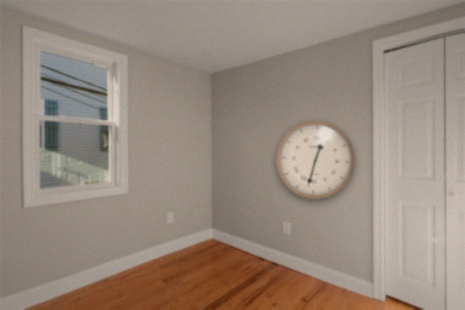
12:32
